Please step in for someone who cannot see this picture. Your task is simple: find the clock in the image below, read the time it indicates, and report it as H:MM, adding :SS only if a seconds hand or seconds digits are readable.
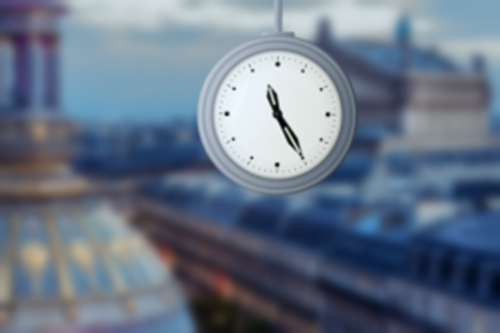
11:25
